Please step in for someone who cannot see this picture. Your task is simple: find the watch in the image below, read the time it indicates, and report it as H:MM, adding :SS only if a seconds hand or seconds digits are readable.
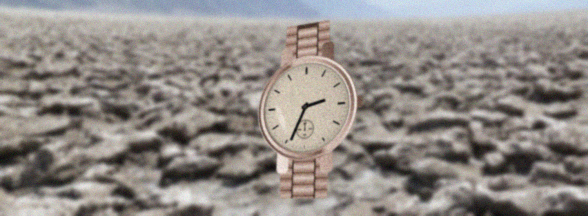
2:34
